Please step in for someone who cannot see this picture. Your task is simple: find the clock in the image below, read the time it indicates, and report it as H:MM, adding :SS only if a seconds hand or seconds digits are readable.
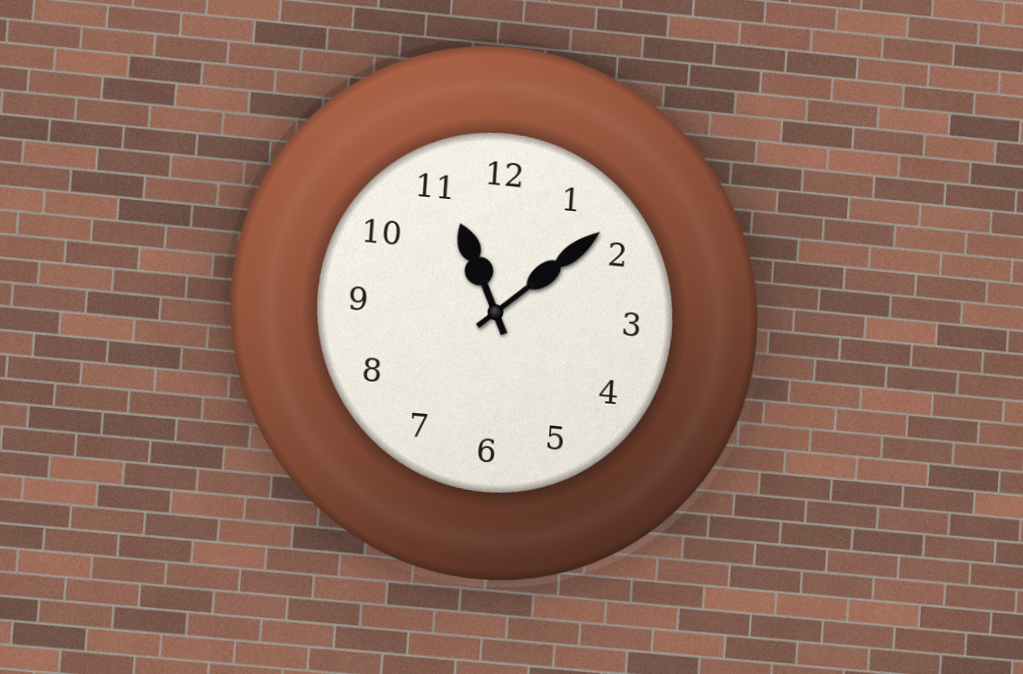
11:08
